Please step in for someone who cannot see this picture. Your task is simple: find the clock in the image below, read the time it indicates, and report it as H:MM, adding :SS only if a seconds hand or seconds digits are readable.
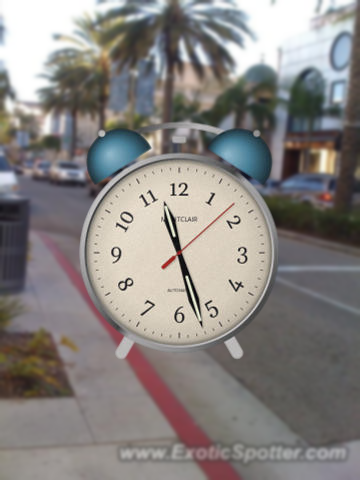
11:27:08
